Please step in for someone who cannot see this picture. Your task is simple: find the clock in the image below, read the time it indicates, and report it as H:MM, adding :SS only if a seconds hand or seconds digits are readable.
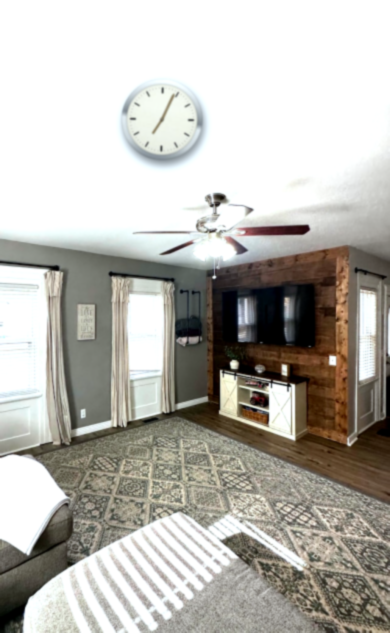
7:04
